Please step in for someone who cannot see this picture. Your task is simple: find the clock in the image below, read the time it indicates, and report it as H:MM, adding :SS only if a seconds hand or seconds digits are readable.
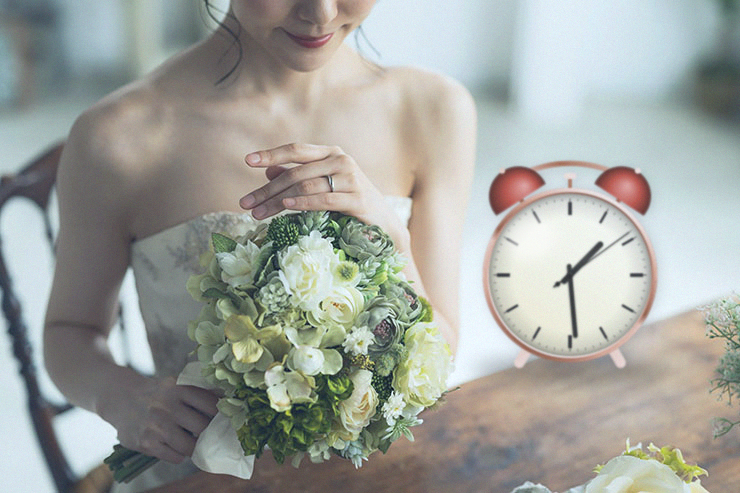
1:29:09
